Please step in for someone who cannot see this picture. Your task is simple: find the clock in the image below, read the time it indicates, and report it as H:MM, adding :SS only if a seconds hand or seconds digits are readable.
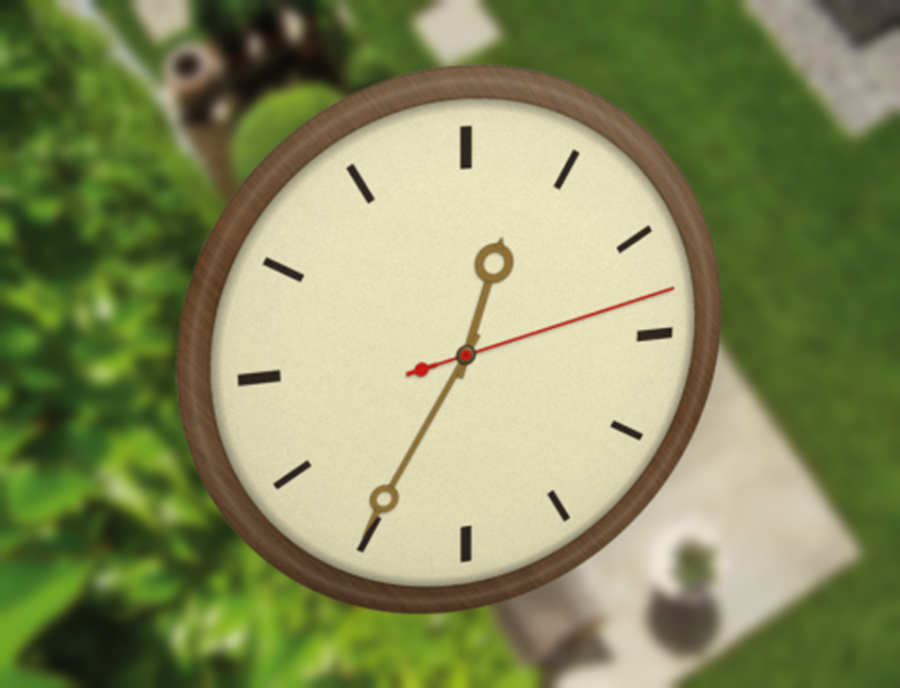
12:35:13
